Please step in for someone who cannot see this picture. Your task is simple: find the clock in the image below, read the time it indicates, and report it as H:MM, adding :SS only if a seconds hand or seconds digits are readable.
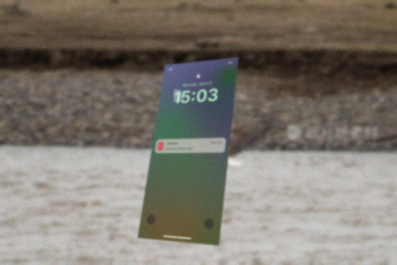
15:03
